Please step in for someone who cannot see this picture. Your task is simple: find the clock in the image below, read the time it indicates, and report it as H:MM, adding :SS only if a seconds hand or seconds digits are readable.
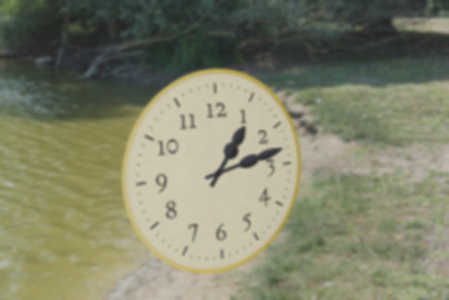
1:13
